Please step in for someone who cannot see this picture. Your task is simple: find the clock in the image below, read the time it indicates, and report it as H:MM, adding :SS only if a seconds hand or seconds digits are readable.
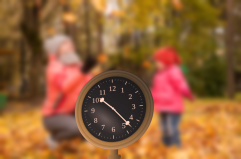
10:23
